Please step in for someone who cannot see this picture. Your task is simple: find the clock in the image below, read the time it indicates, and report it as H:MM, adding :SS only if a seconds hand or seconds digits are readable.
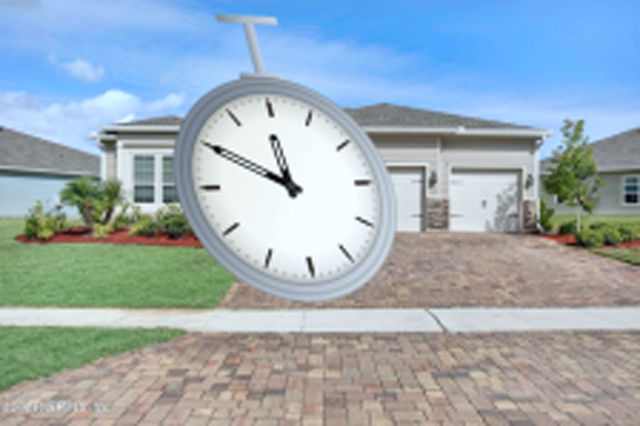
11:50
